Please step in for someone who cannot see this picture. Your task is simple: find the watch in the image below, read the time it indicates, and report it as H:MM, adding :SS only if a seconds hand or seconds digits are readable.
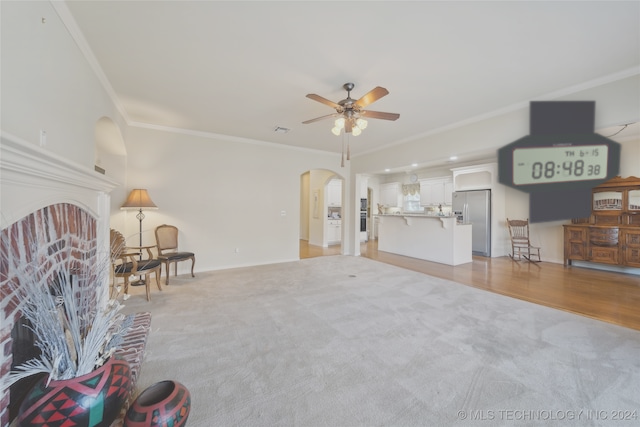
8:48:38
